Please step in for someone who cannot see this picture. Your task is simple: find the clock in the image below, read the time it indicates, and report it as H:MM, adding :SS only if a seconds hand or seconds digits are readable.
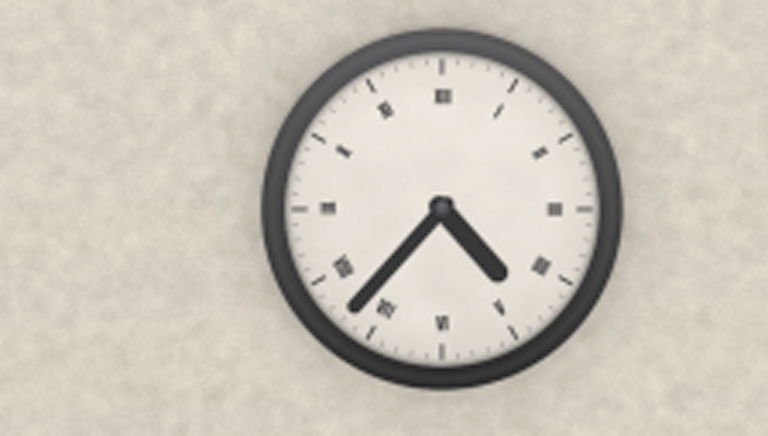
4:37
